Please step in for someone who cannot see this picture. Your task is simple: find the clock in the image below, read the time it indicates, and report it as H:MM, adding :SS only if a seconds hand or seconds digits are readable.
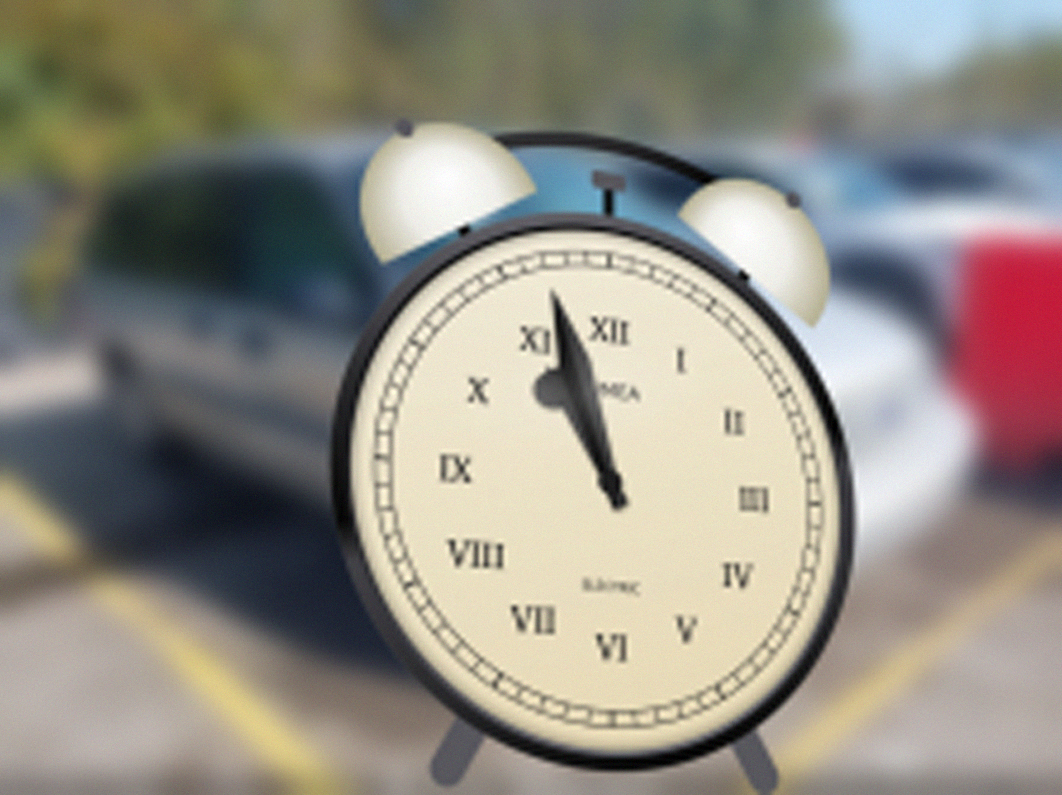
10:57
